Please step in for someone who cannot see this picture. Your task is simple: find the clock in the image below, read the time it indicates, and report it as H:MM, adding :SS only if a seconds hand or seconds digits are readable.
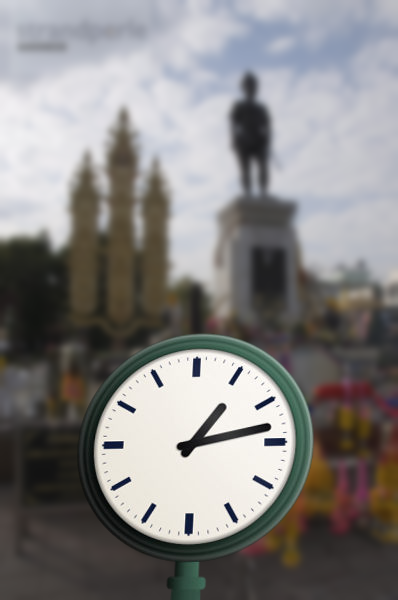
1:13
